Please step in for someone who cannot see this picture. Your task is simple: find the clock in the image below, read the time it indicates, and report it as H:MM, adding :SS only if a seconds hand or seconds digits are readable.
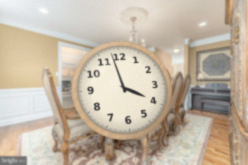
3:58
